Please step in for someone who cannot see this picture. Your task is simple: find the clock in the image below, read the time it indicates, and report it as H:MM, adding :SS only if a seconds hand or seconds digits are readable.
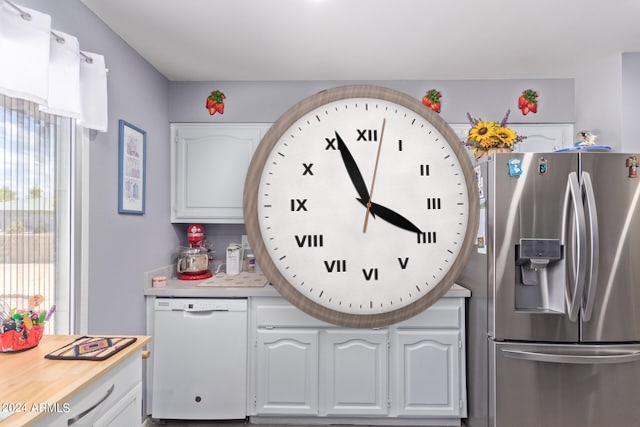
3:56:02
